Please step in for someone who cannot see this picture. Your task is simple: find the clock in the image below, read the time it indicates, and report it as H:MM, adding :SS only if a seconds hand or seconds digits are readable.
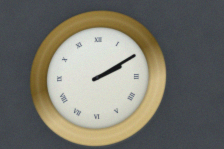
2:10
